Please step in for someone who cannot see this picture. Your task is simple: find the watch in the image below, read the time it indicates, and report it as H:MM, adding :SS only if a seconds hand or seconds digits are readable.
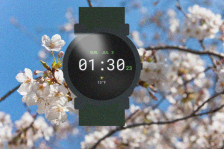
1:30
